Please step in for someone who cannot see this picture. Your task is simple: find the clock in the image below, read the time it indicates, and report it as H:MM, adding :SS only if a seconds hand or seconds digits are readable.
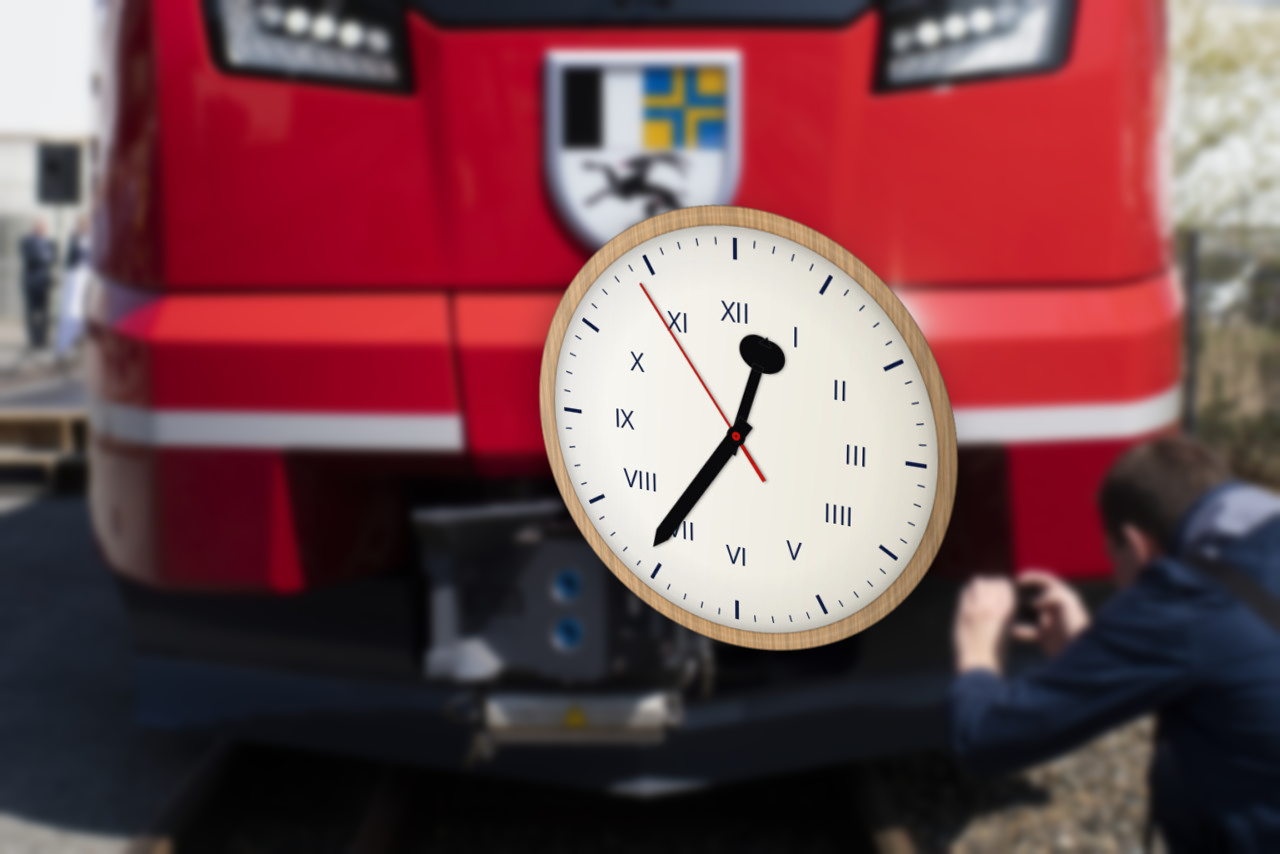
12:35:54
